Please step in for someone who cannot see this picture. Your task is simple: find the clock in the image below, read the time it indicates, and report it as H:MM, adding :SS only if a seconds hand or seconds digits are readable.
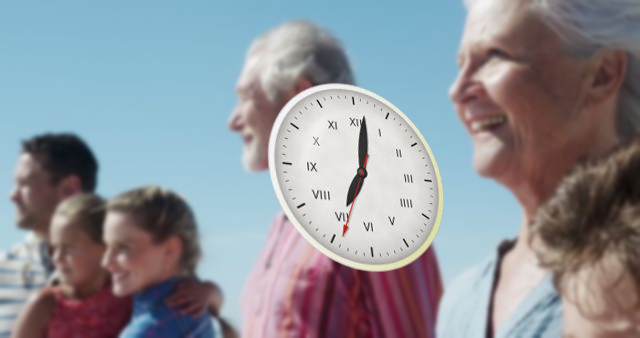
7:01:34
